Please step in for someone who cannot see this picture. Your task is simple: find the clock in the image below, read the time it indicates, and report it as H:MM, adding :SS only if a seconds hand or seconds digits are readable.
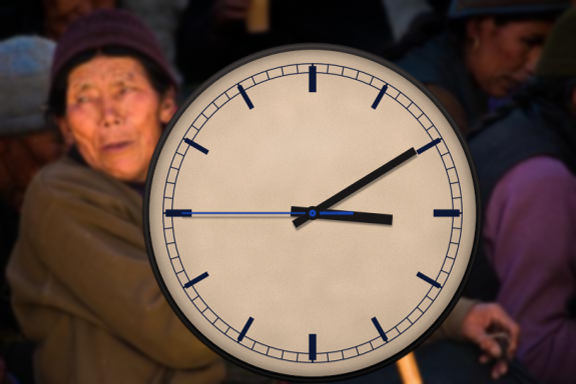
3:09:45
